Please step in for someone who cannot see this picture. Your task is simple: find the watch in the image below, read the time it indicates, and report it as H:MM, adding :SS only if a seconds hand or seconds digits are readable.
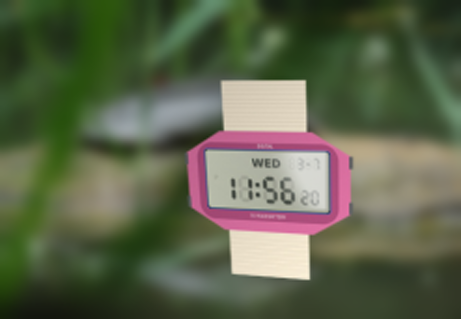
11:56:20
